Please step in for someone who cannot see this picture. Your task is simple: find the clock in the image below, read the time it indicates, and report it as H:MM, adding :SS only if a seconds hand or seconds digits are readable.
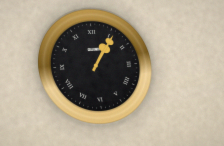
1:06
